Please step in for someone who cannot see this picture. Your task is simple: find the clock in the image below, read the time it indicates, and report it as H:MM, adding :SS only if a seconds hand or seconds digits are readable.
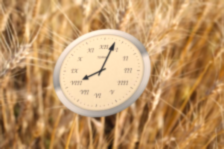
8:03
